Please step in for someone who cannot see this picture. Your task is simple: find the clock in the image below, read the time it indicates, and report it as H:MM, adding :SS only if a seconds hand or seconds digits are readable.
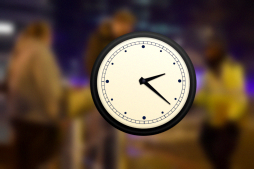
2:22
